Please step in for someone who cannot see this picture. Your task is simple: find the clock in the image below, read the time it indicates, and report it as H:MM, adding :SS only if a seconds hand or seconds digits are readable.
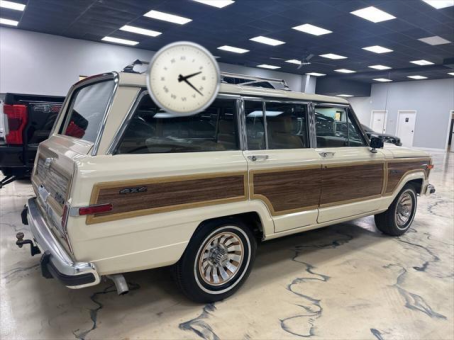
2:22
